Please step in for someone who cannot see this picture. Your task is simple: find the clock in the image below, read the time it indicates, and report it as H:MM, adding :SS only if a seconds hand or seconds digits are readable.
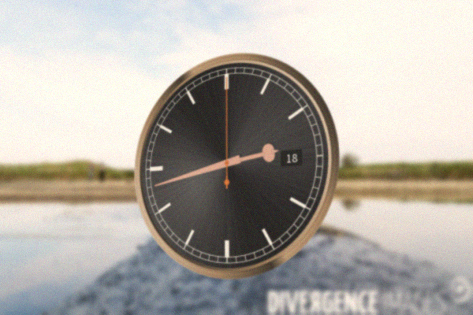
2:43:00
